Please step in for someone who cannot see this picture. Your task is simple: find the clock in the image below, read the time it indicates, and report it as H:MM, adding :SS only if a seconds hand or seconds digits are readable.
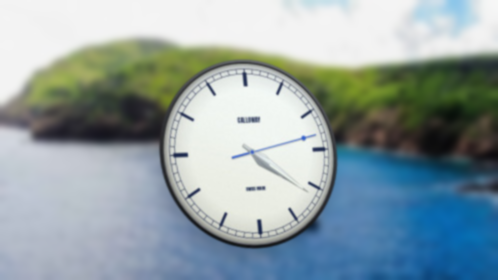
4:21:13
